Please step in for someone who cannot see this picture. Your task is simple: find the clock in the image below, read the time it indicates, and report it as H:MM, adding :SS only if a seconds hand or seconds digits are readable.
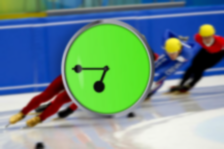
6:45
